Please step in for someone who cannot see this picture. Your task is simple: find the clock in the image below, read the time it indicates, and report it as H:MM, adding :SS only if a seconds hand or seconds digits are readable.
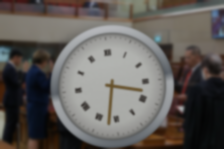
3:32
